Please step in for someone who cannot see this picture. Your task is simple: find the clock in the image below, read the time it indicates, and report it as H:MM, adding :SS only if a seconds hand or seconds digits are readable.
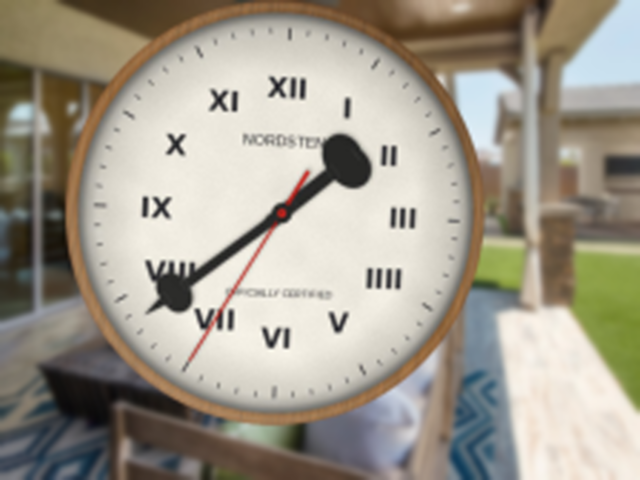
1:38:35
